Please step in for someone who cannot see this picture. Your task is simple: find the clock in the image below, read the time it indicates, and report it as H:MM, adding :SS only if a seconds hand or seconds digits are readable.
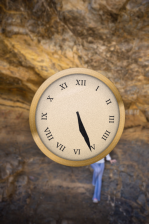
5:26
